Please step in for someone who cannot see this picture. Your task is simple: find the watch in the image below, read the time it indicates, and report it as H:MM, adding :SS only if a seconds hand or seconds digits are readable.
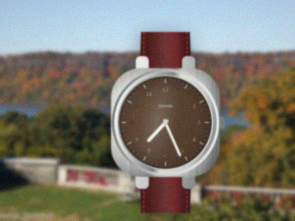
7:26
